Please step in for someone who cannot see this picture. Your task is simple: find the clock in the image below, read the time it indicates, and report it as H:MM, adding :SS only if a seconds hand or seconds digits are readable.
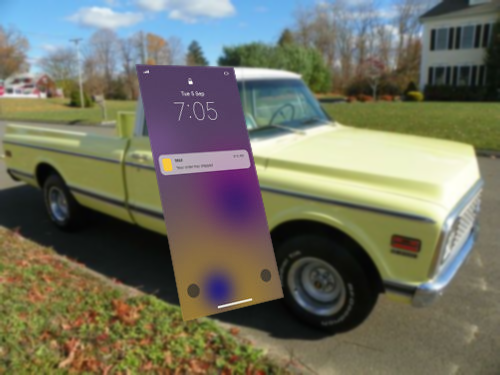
7:05
